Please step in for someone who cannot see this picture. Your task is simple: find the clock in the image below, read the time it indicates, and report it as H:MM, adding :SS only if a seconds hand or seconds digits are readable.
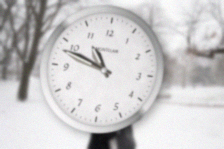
10:48
